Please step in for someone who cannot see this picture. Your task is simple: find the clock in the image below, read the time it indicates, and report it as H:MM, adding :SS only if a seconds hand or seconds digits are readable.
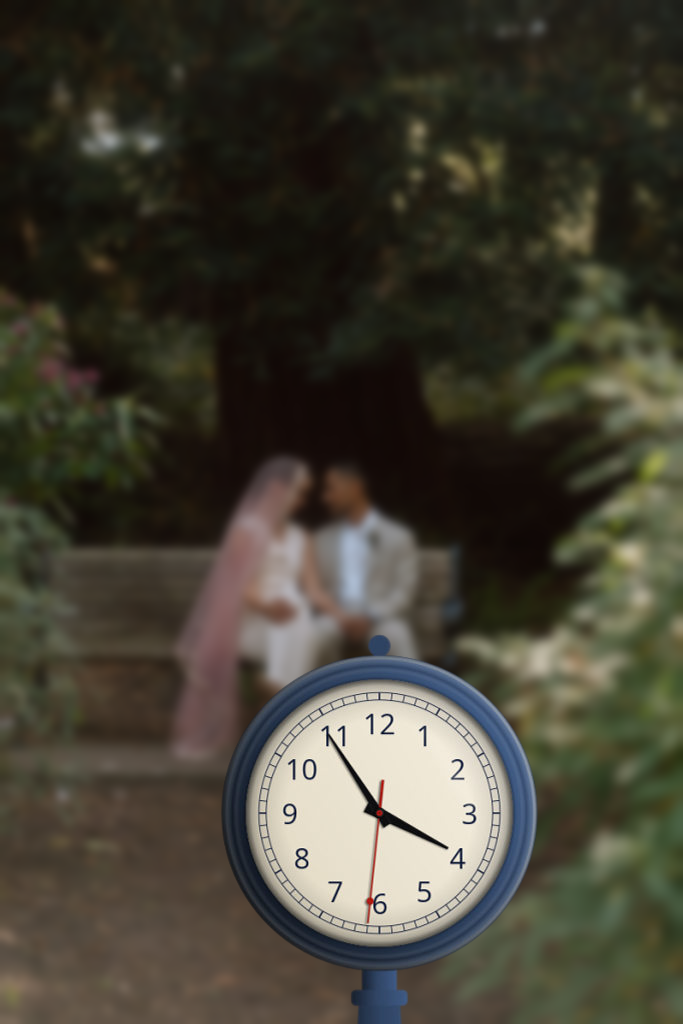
3:54:31
